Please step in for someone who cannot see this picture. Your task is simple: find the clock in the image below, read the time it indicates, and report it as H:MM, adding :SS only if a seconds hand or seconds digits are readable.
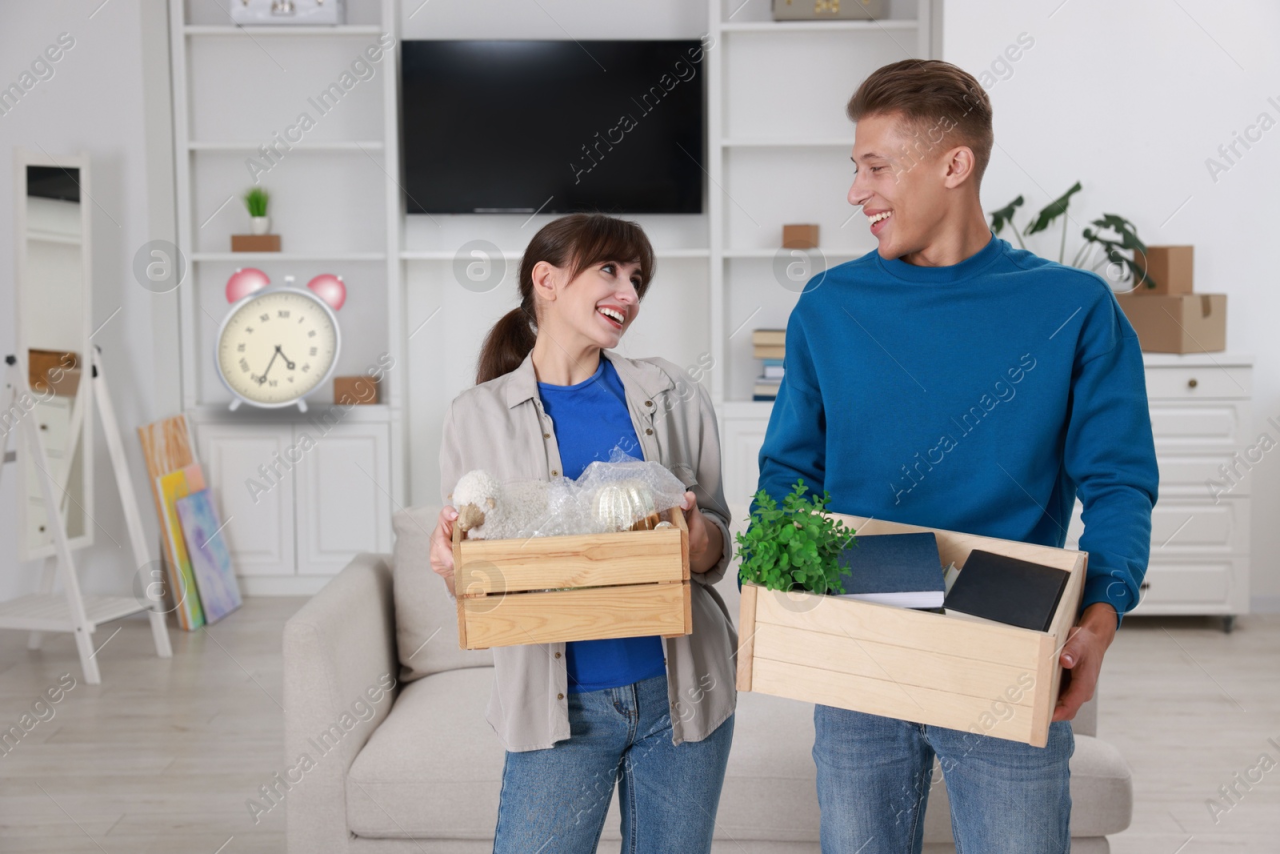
4:33
